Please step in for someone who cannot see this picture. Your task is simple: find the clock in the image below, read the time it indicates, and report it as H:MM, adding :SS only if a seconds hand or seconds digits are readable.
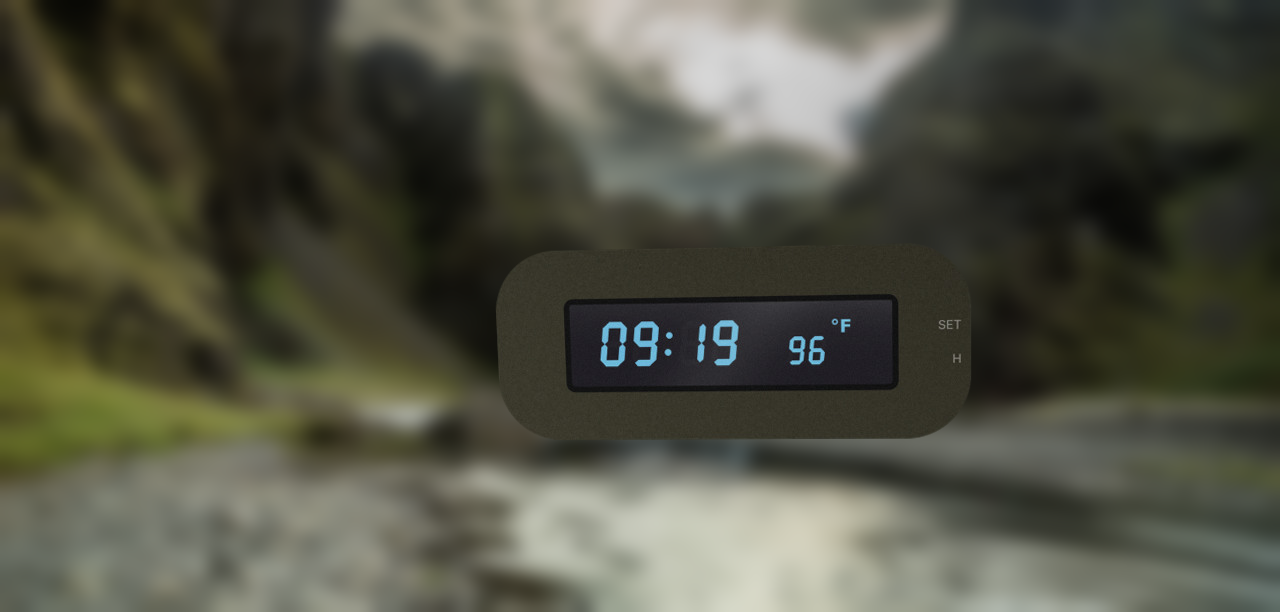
9:19
